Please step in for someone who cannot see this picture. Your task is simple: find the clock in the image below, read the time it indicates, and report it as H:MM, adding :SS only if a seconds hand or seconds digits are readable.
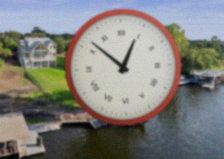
12:52
